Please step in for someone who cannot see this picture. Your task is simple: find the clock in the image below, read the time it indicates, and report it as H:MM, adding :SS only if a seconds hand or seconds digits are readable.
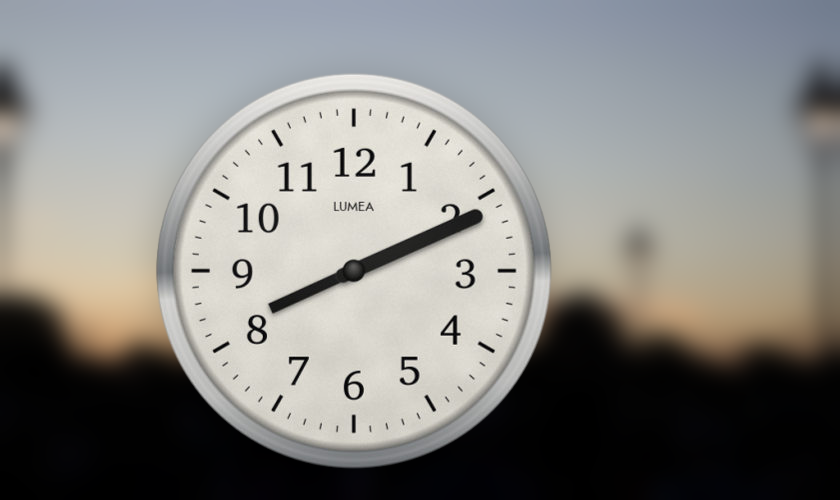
8:11
